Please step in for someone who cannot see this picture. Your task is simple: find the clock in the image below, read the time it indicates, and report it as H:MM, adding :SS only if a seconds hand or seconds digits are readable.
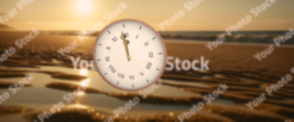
11:59
